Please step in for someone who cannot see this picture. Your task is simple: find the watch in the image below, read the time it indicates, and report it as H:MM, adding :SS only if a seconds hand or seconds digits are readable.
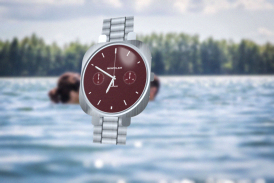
6:50
